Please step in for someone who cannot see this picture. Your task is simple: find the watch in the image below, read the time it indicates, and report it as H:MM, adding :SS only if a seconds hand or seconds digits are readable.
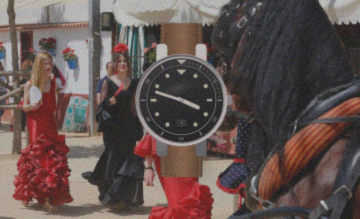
3:48
